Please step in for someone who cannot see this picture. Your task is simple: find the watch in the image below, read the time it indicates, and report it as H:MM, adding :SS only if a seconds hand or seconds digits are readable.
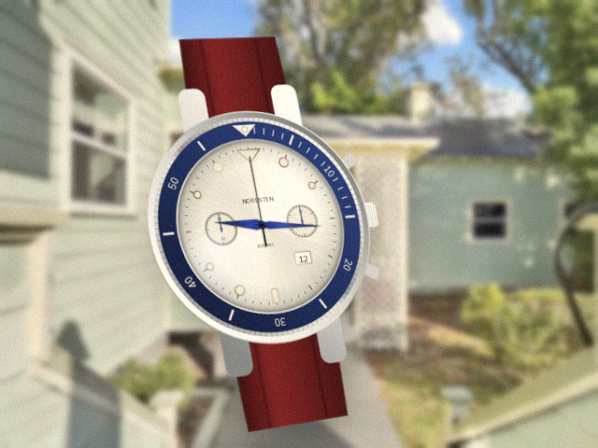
9:16
